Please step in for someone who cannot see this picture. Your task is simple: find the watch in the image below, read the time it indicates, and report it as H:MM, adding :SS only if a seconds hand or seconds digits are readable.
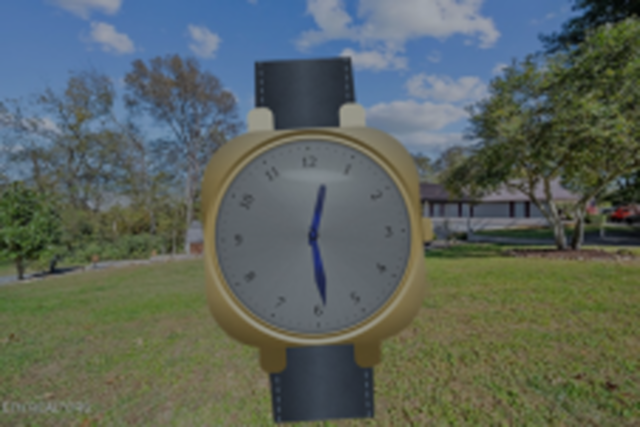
12:29
